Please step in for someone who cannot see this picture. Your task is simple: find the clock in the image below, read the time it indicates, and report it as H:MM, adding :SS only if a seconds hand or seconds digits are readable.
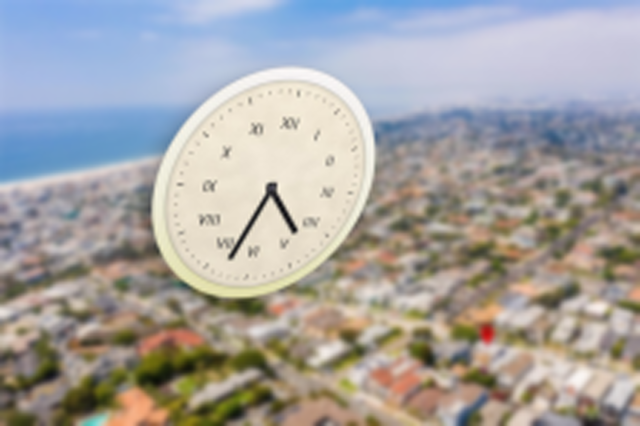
4:33
